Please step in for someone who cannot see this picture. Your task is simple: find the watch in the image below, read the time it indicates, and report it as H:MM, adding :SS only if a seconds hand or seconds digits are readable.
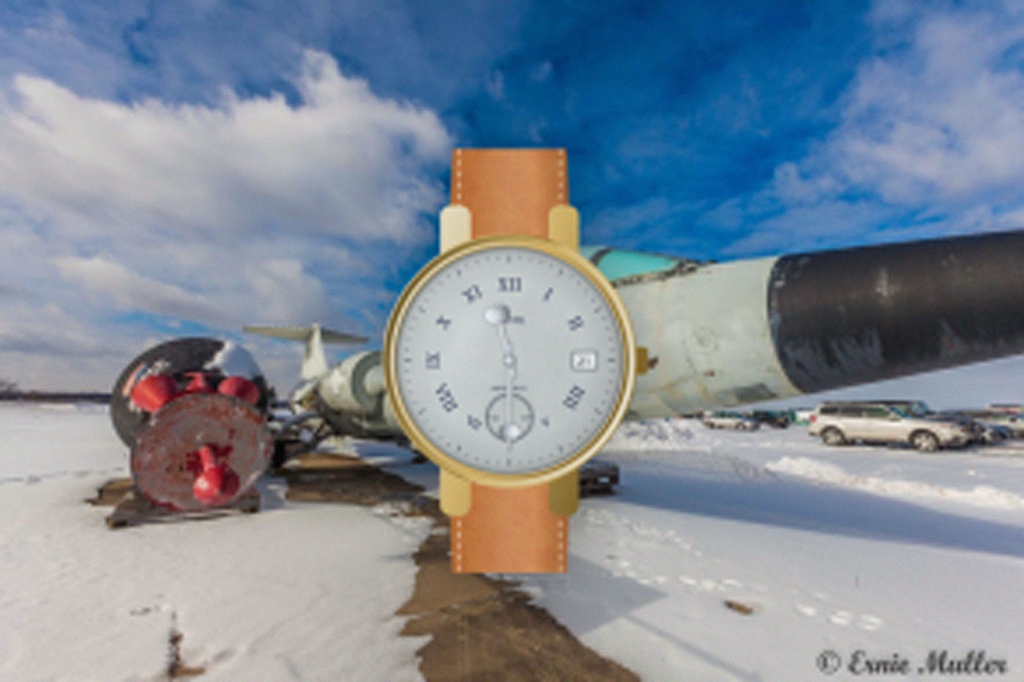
11:30
